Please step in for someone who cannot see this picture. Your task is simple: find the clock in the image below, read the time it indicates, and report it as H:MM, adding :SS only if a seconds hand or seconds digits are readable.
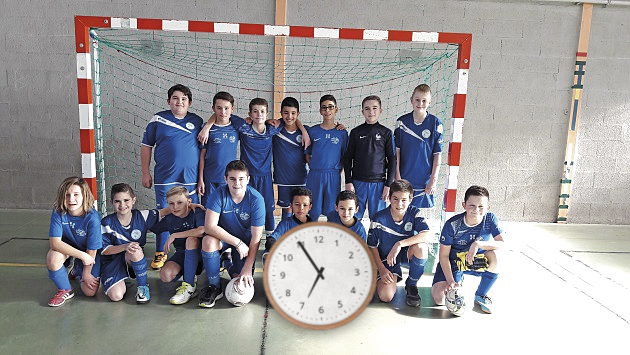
6:55
